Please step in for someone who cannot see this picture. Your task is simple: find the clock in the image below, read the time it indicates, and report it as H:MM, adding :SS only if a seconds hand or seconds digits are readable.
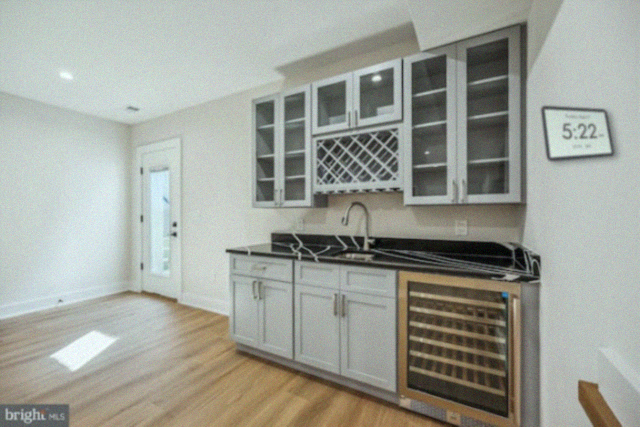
5:22
